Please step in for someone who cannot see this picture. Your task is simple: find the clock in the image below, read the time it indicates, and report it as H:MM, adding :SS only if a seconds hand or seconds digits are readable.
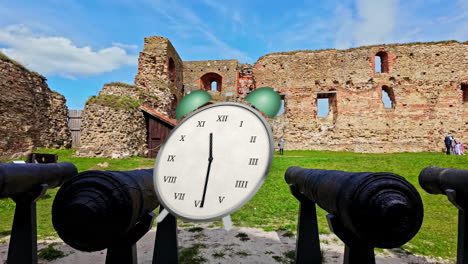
11:29
